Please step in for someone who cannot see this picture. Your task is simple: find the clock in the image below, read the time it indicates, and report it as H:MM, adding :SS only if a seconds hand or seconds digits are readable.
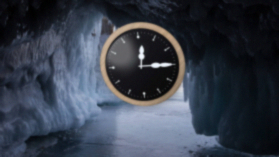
12:15
